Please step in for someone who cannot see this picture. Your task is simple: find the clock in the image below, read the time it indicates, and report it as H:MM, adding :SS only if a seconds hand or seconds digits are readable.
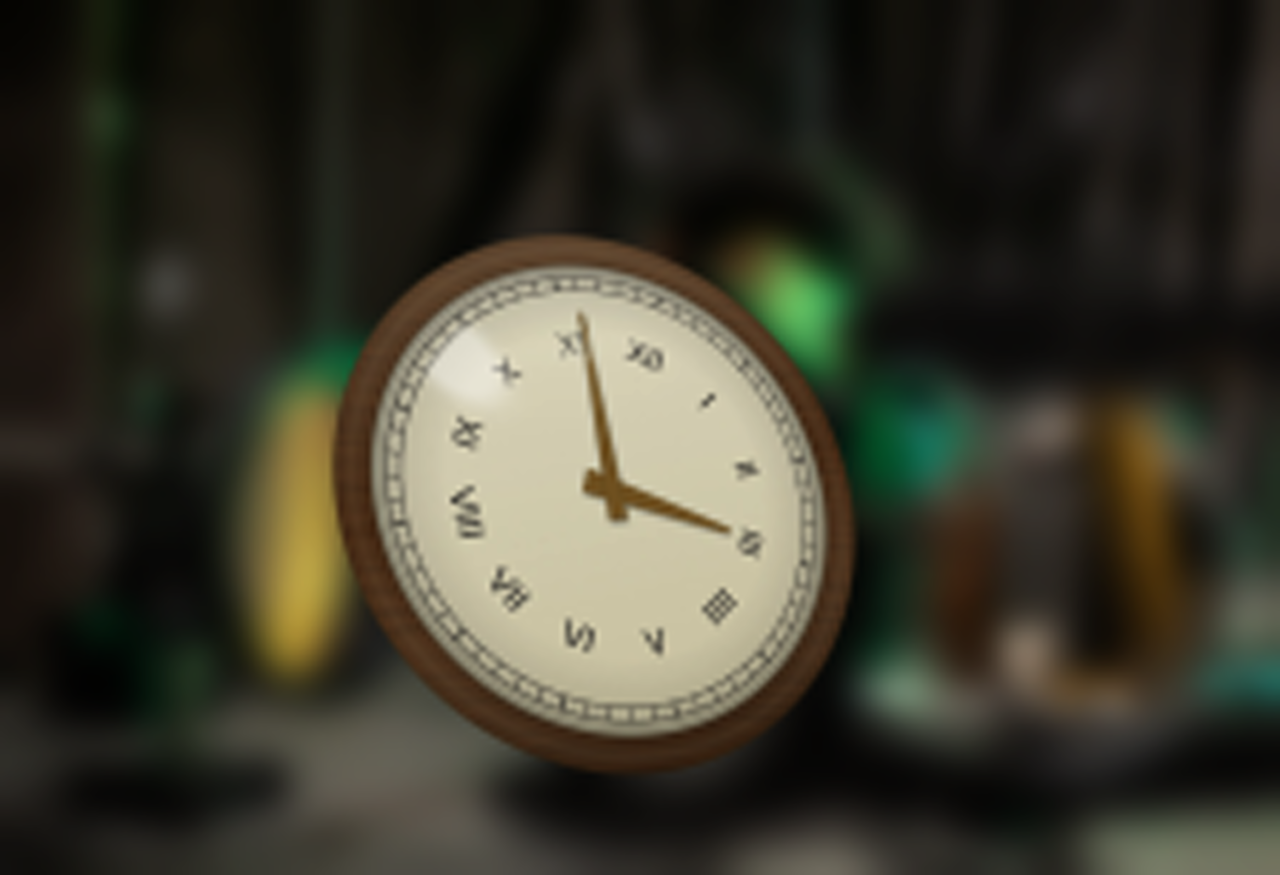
2:56
